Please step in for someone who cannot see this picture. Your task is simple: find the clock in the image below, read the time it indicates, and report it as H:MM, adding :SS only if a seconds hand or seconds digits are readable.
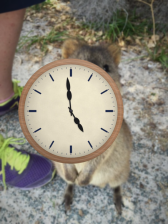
4:59
